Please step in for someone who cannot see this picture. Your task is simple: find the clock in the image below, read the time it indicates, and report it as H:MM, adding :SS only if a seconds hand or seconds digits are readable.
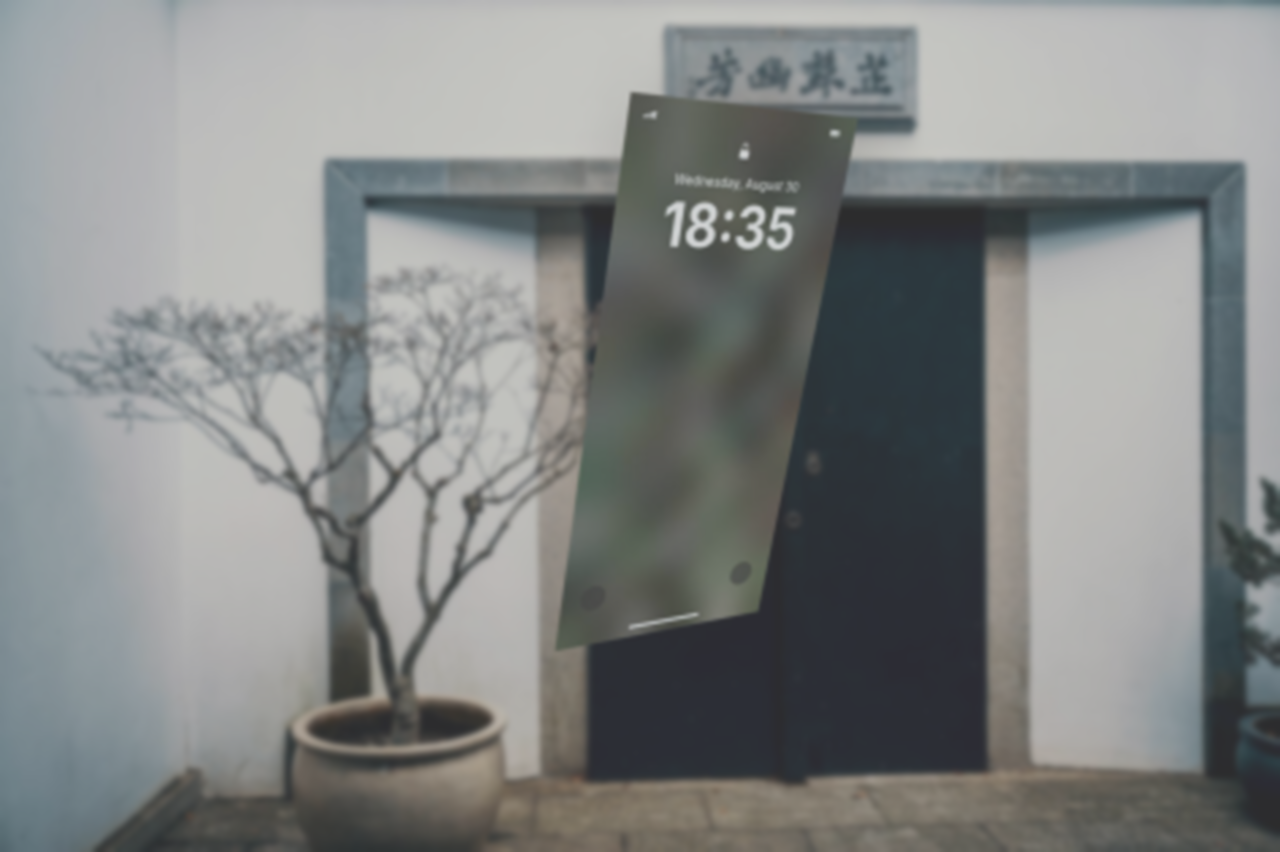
18:35
